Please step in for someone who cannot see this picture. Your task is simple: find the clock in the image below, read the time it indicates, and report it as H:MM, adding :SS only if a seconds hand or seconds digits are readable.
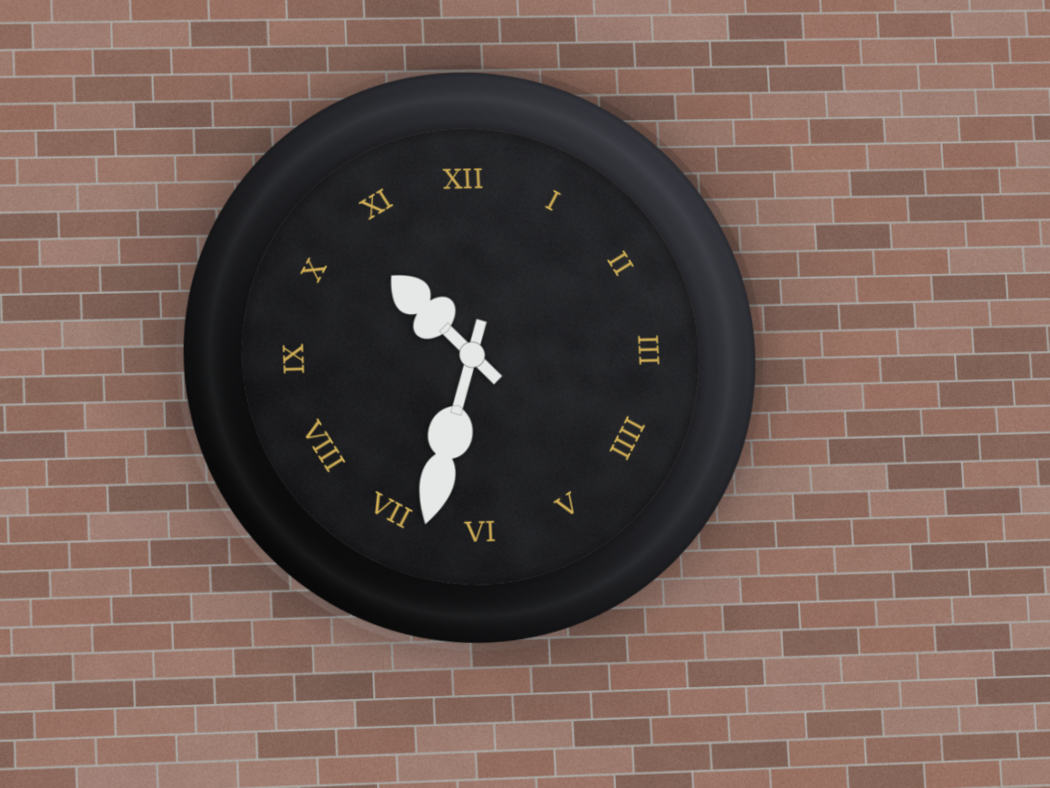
10:33
